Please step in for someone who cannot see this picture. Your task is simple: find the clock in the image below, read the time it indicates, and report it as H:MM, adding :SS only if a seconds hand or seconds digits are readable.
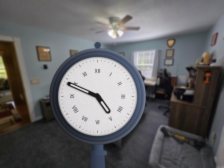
4:49
